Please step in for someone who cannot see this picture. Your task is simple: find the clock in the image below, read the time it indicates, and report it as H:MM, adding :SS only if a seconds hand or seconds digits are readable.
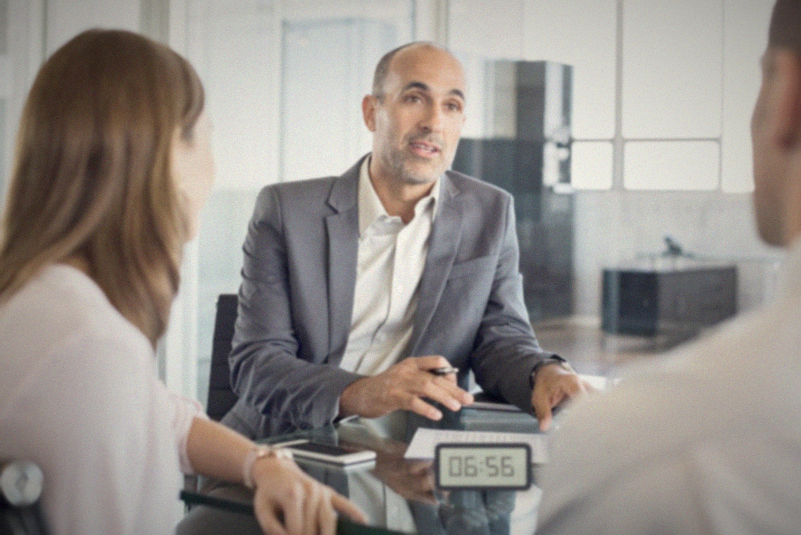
6:56
